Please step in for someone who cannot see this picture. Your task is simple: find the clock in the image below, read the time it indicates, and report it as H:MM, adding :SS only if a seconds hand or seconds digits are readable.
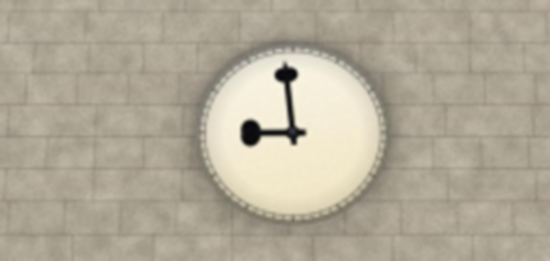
8:59
